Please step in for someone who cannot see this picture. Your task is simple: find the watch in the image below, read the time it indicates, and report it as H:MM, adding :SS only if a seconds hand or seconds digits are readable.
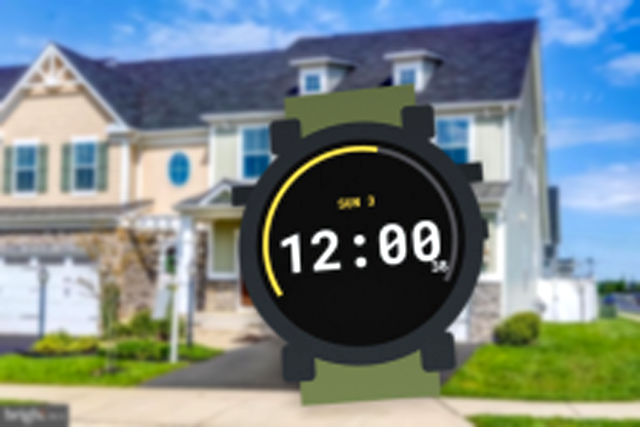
12:00
